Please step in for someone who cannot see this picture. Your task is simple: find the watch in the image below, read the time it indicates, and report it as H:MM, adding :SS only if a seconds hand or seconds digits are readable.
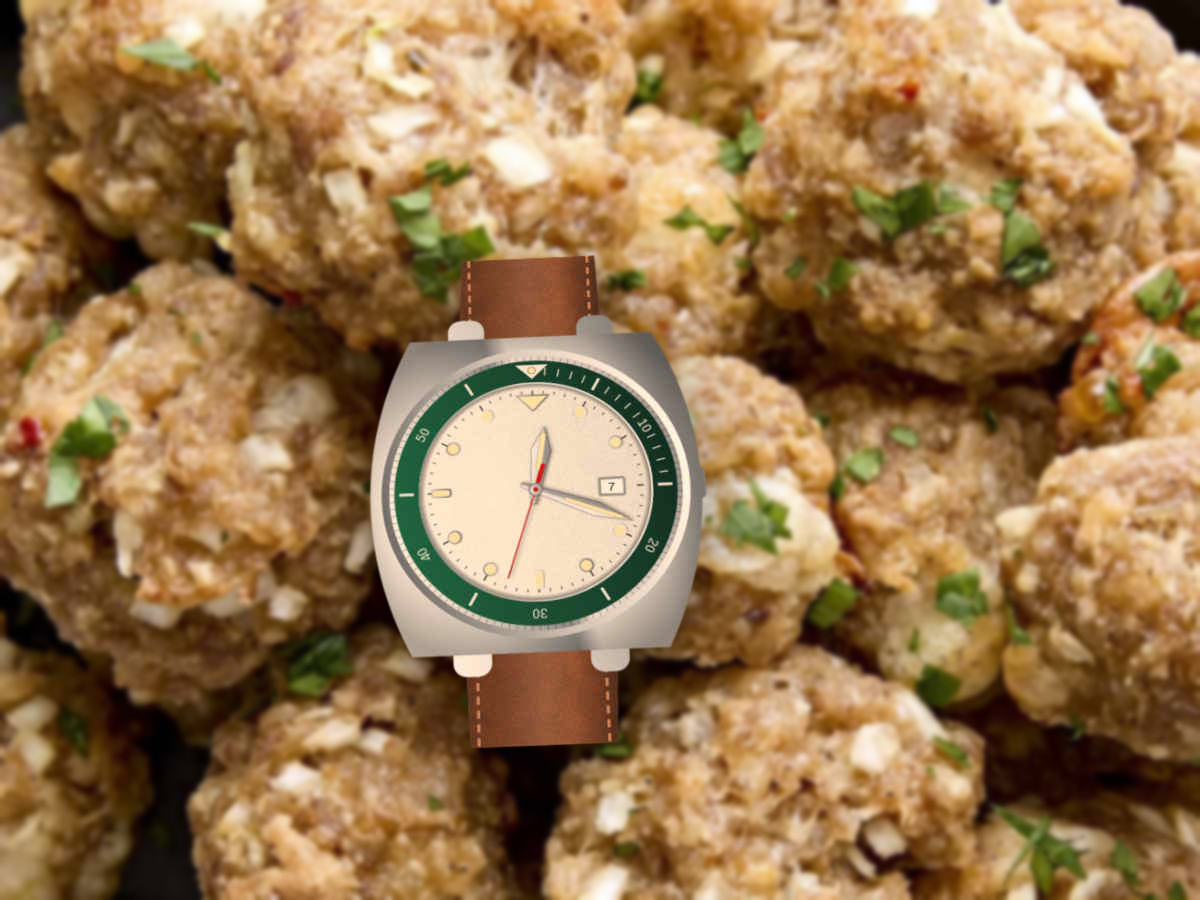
12:18:33
